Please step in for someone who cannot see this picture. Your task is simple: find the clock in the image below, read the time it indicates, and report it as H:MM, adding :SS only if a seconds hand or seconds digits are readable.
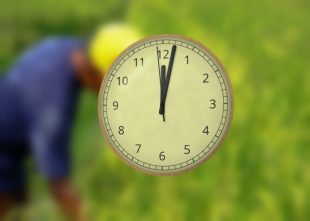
12:01:59
